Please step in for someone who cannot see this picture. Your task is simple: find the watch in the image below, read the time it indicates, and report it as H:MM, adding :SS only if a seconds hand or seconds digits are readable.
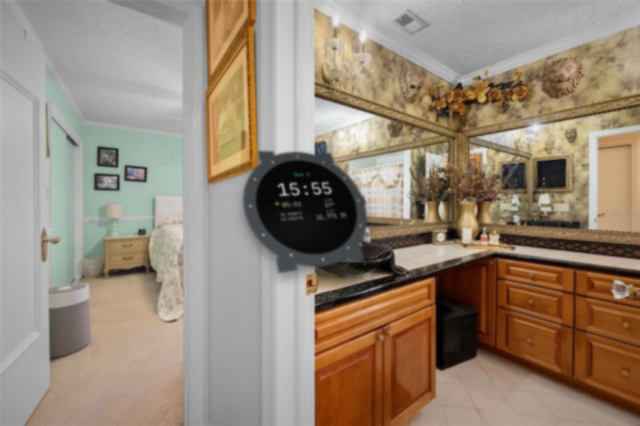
15:55
